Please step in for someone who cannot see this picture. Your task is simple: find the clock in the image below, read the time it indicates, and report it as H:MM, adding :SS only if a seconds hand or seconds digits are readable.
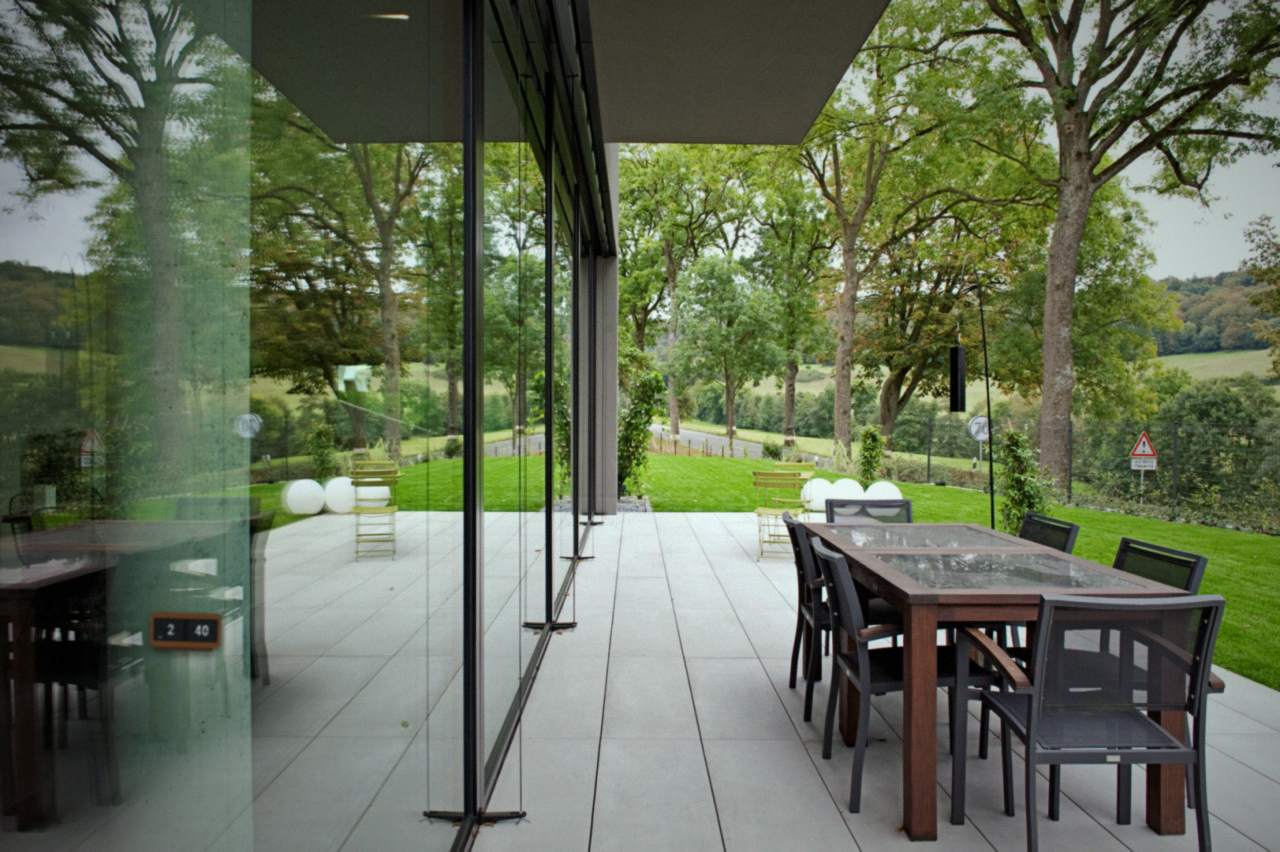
2:40
